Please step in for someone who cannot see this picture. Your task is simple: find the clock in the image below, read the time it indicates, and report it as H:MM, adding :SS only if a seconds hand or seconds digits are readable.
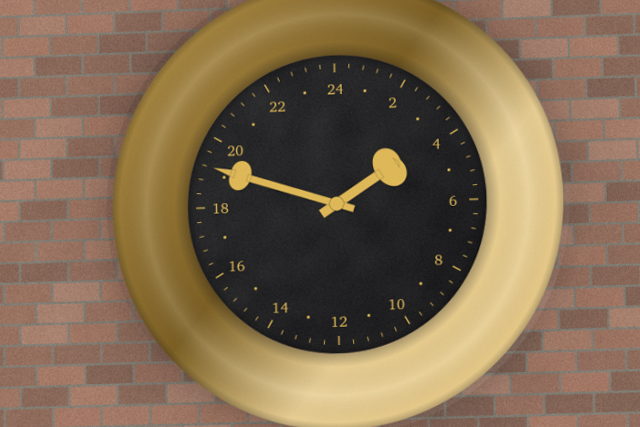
3:48
